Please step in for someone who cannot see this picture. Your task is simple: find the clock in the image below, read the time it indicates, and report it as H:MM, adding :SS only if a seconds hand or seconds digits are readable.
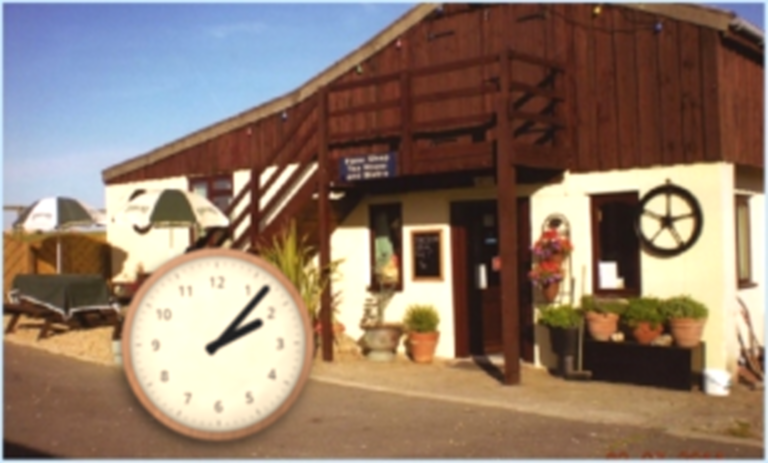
2:07
